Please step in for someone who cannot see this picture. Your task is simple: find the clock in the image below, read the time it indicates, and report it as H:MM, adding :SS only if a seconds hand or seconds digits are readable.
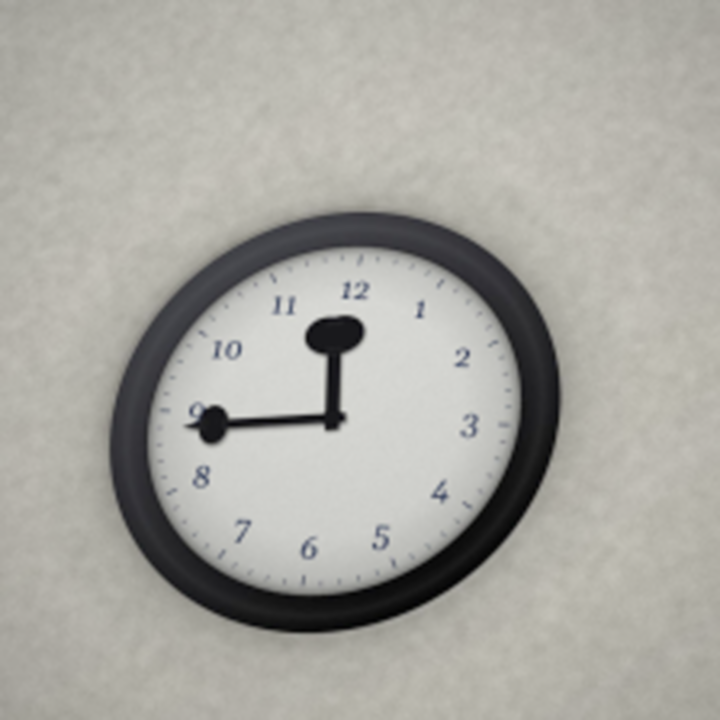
11:44
